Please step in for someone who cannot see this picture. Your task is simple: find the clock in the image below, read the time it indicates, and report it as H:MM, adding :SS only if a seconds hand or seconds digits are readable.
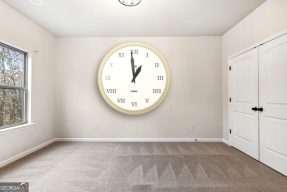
12:59
